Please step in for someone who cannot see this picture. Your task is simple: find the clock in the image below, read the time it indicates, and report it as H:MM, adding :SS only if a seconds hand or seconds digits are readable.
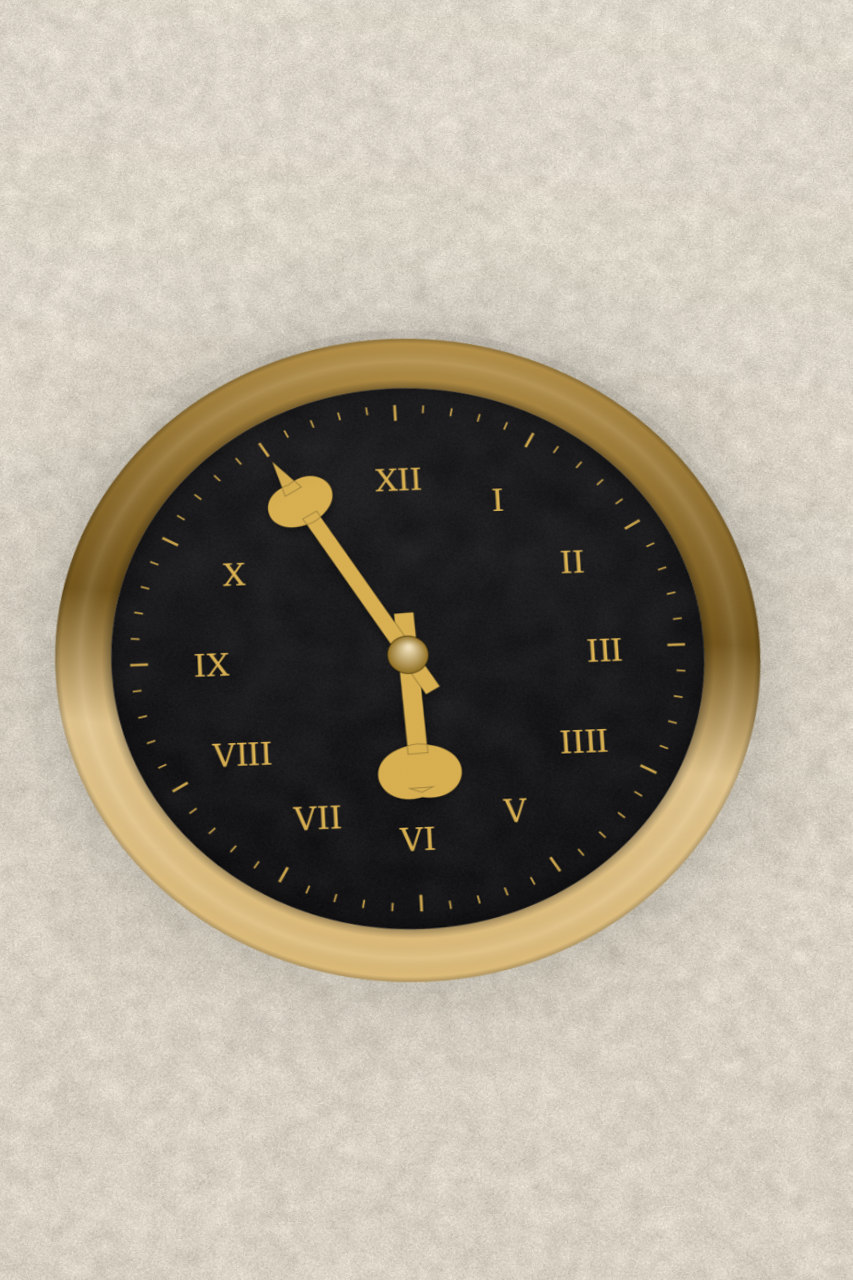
5:55
